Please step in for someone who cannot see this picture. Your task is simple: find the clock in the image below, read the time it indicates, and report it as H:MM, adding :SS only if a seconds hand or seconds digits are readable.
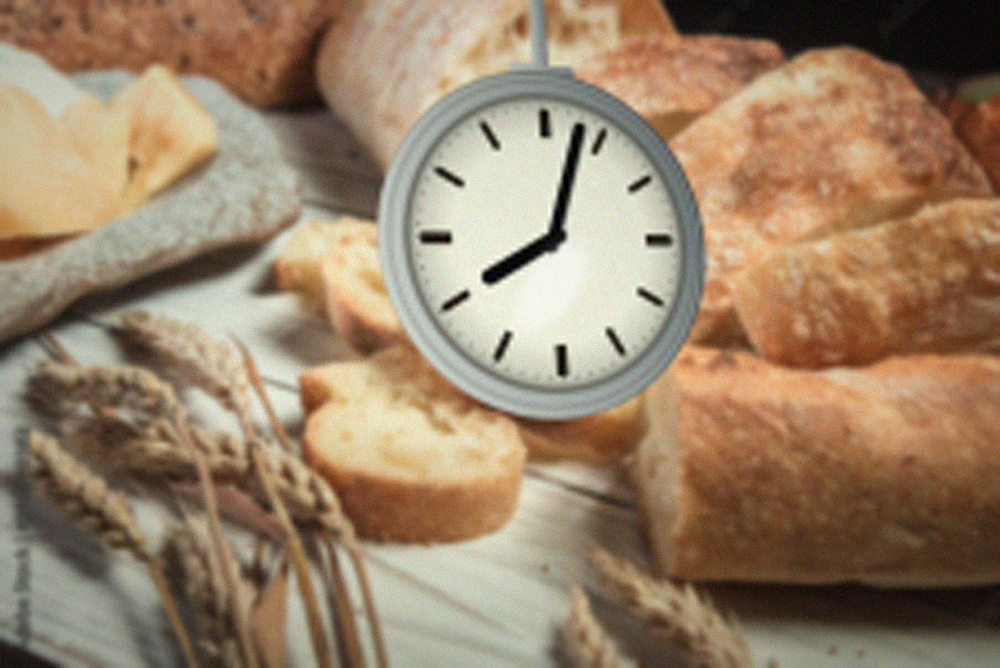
8:03
